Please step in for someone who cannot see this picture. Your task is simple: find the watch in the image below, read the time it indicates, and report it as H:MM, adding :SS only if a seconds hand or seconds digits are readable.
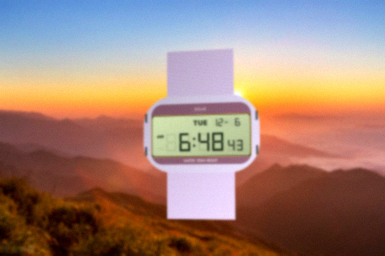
6:48
